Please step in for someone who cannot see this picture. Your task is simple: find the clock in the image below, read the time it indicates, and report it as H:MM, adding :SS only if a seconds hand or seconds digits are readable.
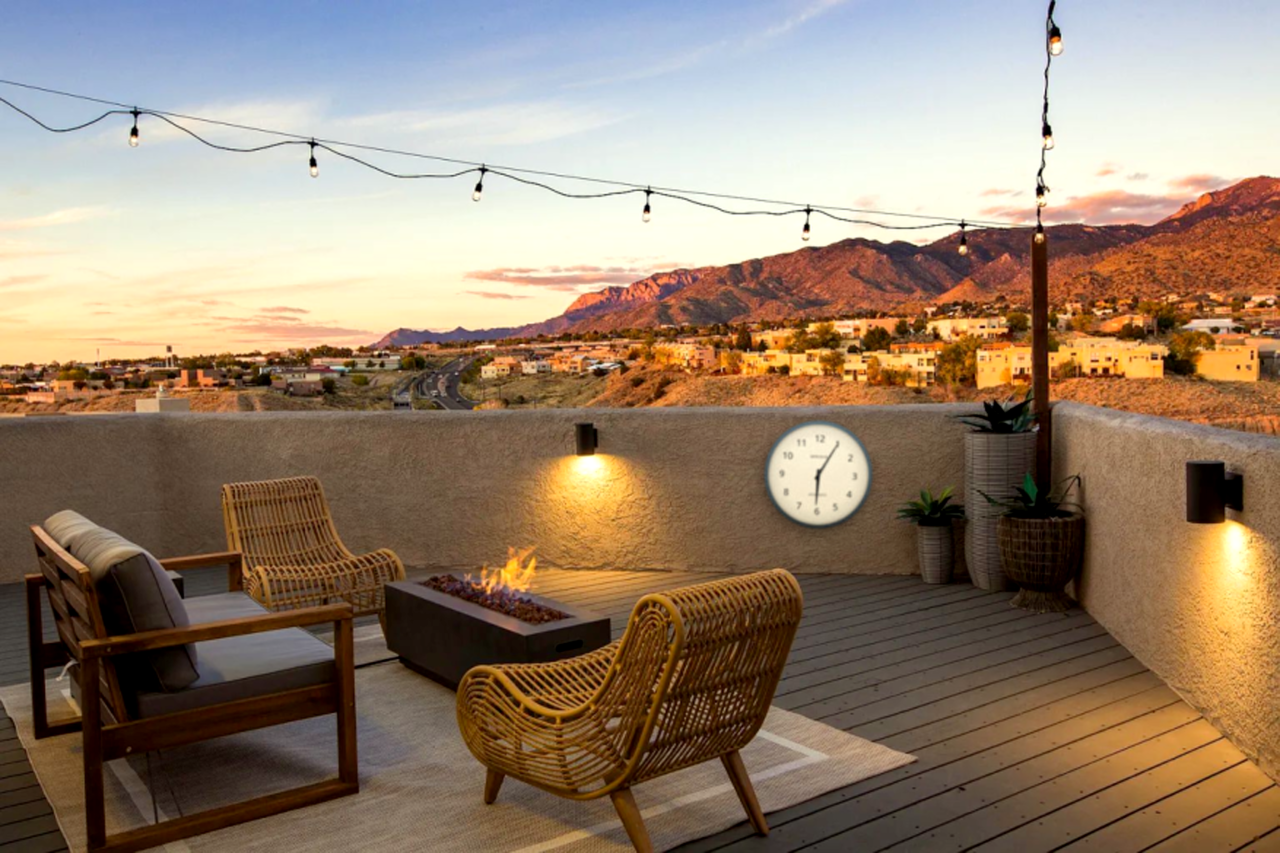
6:05
